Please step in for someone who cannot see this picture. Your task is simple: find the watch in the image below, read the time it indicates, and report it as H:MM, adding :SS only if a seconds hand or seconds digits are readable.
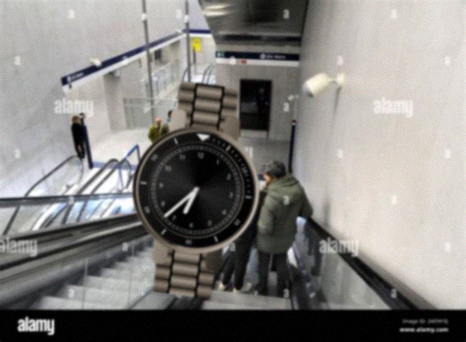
6:37
